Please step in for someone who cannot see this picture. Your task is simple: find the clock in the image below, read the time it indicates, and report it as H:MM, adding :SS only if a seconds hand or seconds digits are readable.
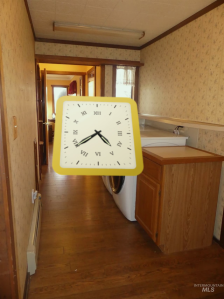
4:39
